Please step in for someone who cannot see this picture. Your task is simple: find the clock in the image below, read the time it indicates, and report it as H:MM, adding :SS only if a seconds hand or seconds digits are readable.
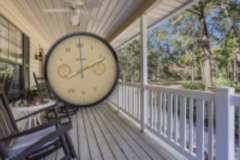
8:11
